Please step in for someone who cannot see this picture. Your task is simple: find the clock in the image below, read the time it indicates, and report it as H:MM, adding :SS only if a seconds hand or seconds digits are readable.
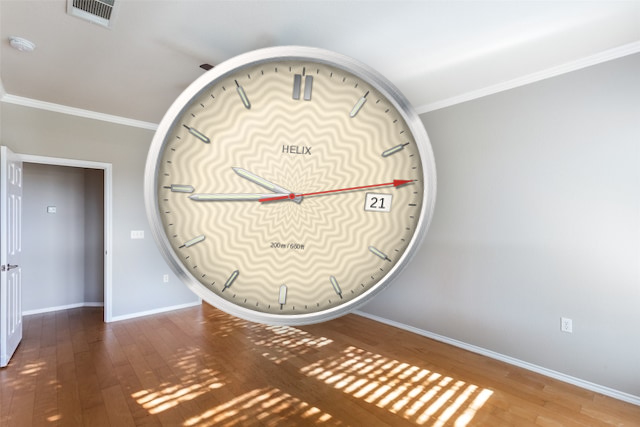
9:44:13
